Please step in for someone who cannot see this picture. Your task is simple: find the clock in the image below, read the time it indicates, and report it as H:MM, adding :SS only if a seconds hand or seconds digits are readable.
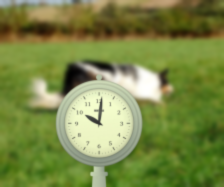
10:01
